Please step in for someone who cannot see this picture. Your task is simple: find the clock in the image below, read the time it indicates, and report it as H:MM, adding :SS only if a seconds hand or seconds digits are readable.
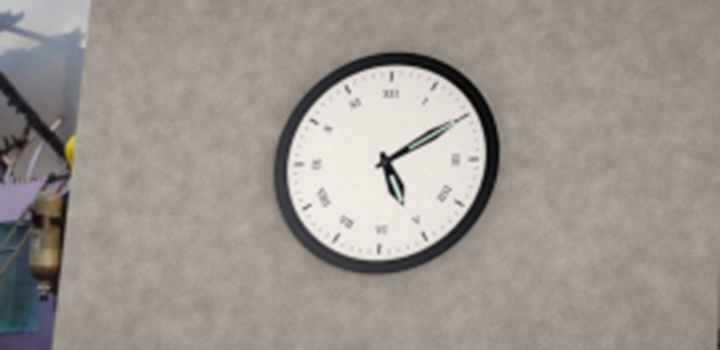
5:10
